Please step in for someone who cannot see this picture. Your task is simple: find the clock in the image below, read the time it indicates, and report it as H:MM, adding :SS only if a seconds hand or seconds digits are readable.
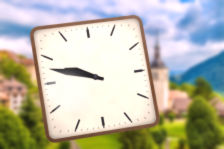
9:48
